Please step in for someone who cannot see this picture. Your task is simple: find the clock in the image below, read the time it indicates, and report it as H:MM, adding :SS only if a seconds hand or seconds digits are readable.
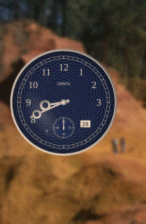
8:41
